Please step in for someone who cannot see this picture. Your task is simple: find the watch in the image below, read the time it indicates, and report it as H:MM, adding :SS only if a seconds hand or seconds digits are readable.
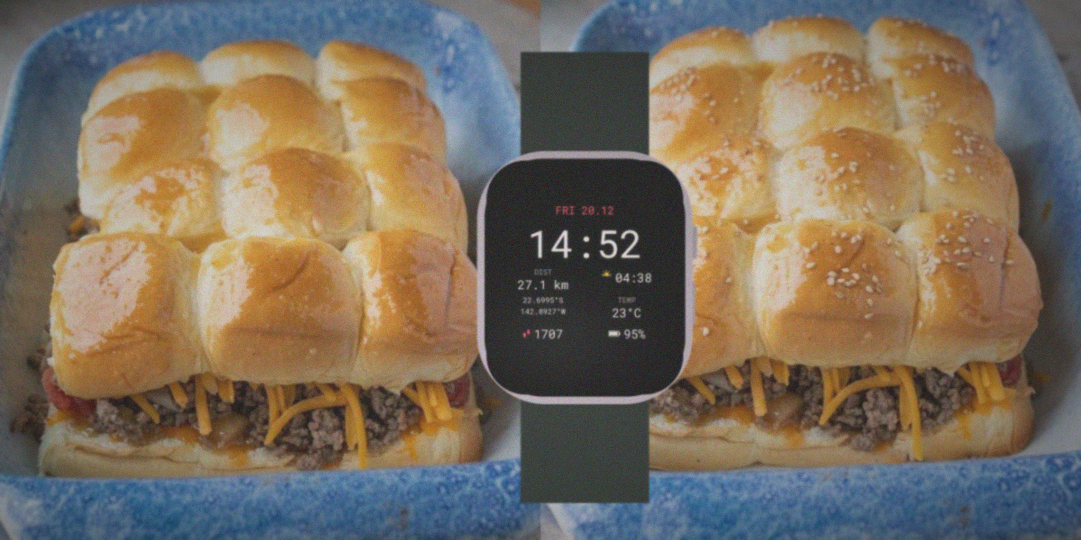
14:52
